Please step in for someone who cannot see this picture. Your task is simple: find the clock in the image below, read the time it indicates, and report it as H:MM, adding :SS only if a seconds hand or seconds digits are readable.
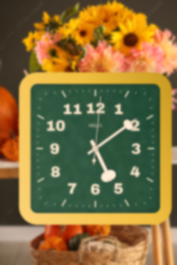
5:09:01
